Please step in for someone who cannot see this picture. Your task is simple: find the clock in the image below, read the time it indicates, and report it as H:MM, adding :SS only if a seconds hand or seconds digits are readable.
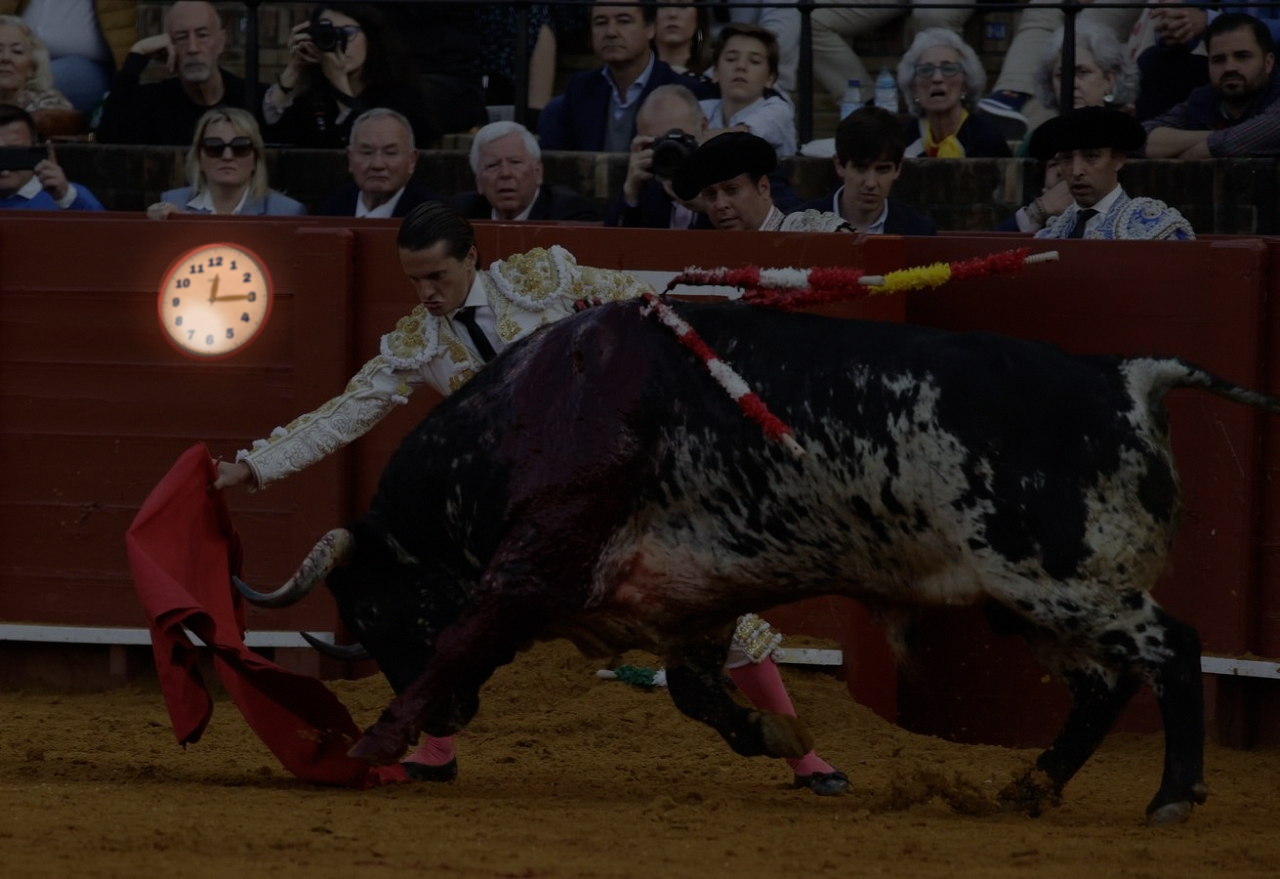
12:15
